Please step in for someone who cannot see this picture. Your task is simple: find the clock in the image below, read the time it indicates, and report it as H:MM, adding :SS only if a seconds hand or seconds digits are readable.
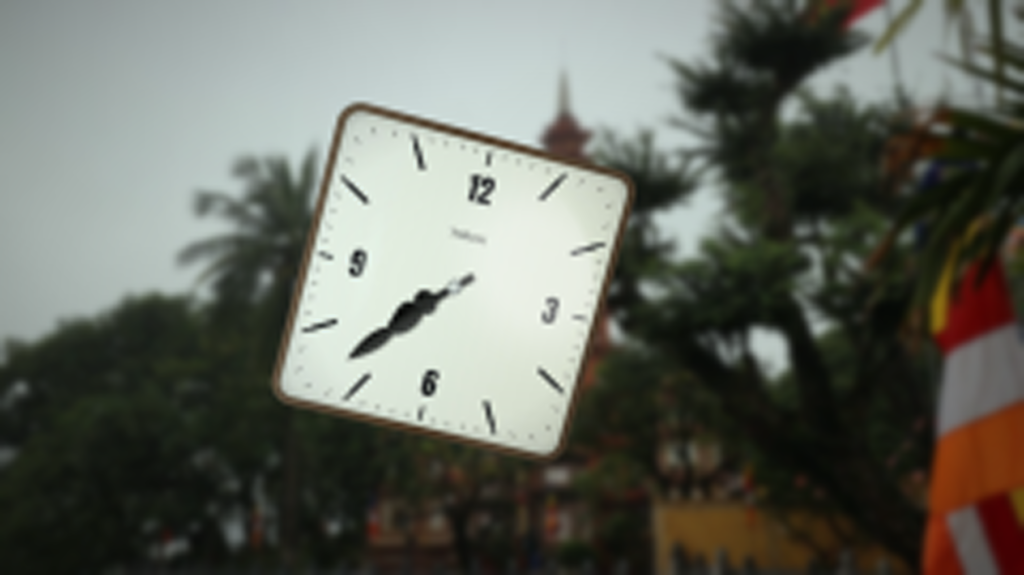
7:37
